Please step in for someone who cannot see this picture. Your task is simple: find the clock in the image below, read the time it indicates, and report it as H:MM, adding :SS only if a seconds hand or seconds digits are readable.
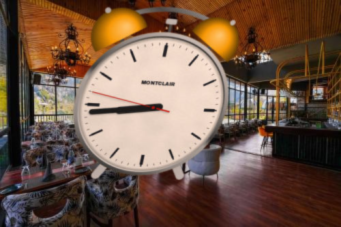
8:43:47
